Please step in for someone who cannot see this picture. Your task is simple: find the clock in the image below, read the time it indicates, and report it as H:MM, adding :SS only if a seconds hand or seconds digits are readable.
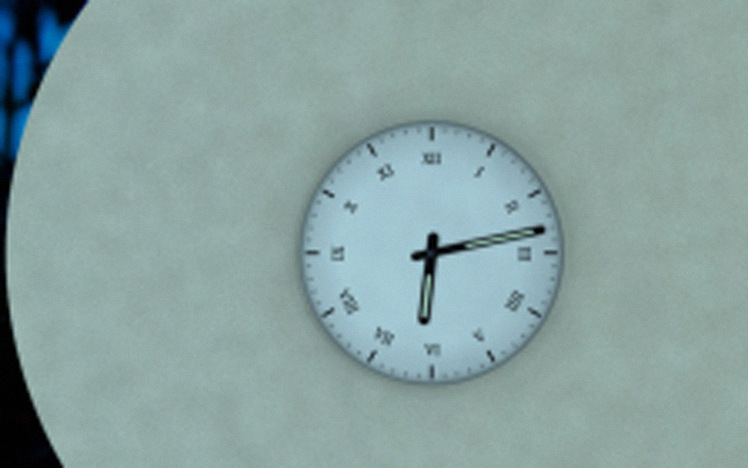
6:13
